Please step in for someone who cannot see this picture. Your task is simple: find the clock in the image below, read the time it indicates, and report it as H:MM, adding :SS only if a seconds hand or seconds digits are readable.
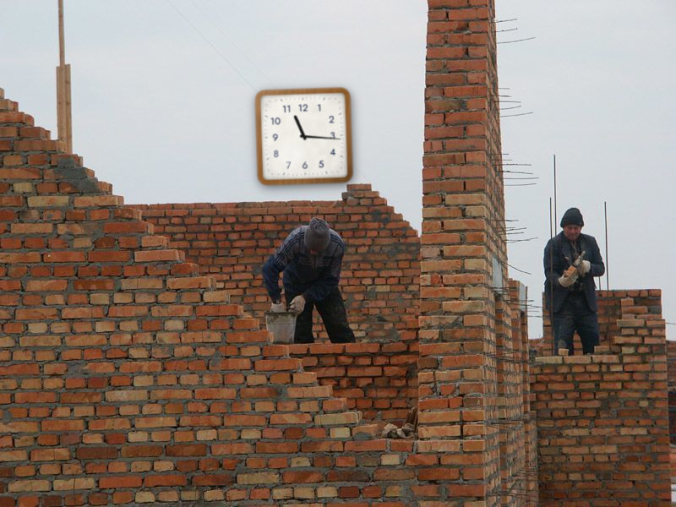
11:16
